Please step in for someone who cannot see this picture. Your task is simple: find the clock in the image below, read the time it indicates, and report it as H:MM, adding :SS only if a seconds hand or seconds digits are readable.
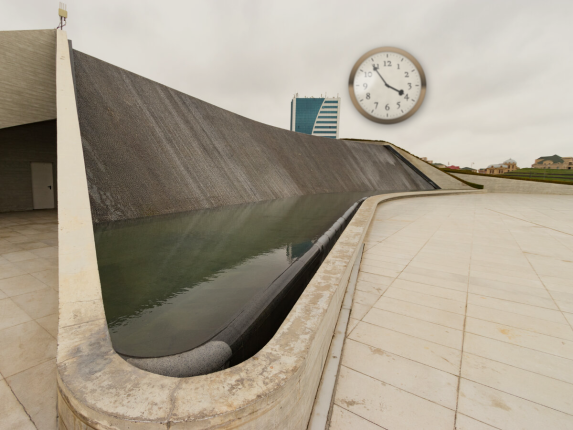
3:54
